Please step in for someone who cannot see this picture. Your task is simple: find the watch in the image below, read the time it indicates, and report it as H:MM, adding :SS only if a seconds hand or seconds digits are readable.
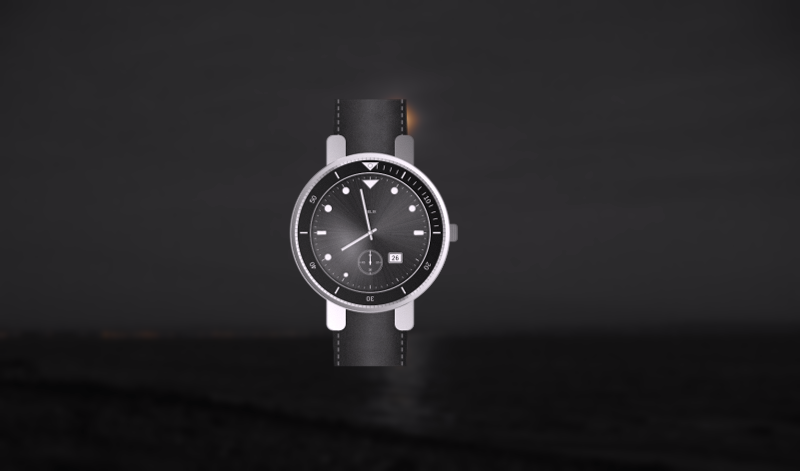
7:58
